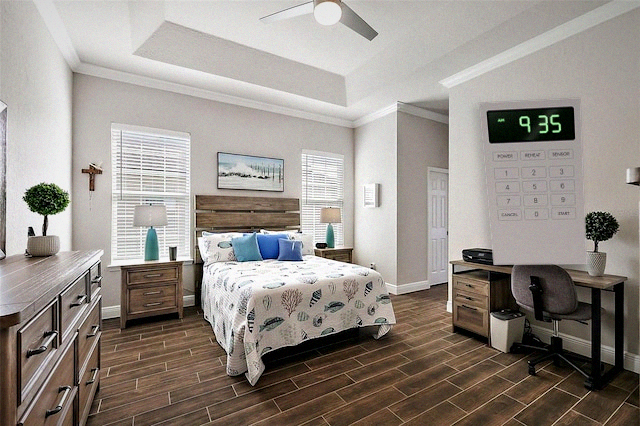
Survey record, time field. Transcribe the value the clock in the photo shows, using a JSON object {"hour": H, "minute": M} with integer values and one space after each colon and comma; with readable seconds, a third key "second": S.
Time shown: {"hour": 9, "minute": 35}
